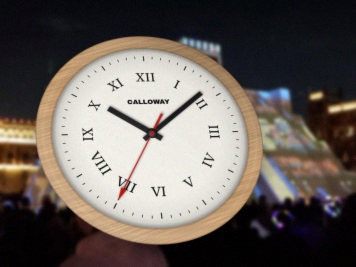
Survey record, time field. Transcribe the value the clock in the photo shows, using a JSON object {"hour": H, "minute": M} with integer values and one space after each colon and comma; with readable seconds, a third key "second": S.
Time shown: {"hour": 10, "minute": 8, "second": 35}
